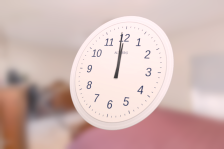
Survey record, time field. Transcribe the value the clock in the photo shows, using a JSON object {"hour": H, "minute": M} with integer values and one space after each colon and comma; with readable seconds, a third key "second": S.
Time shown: {"hour": 11, "minute": 59}
